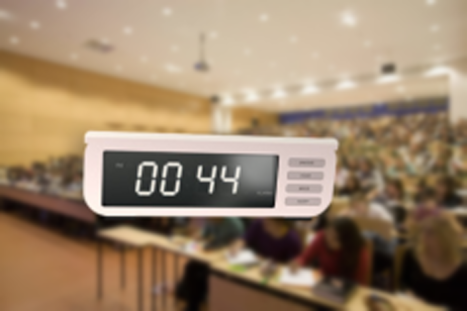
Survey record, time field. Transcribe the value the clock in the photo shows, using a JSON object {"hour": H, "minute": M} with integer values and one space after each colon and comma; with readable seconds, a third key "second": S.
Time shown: {"hour": 0, "minute": 44}
